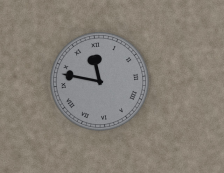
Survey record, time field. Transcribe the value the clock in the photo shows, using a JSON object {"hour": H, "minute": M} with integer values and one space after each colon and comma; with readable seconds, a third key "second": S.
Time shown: {"hour": 11, "minute": 48}
